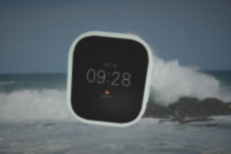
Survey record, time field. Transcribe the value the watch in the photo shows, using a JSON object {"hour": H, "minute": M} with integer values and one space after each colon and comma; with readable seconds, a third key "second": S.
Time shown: {"hour": 9, "minute": 28}
